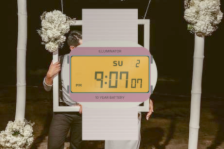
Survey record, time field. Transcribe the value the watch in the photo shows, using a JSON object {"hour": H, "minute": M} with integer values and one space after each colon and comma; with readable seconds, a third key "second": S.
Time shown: {"hour": 9, "minute": 7, "second": 7}
